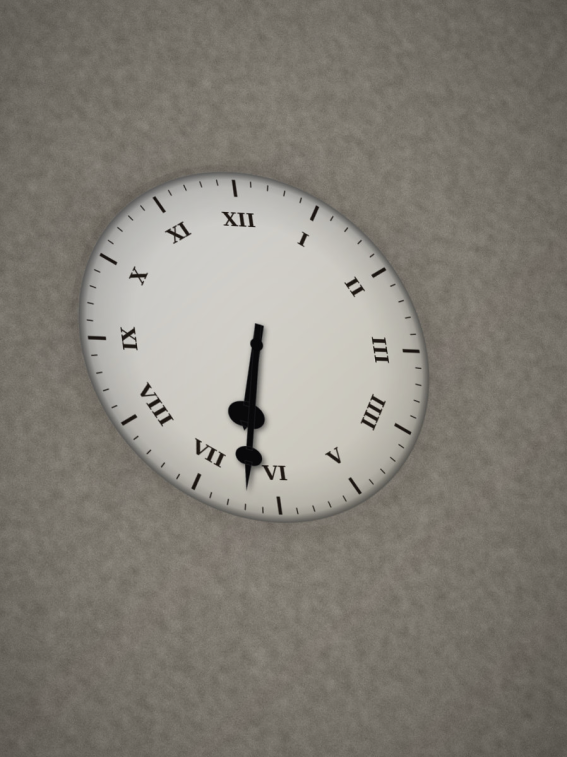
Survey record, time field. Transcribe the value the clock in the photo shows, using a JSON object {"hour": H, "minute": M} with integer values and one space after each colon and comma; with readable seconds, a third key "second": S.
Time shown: {"hour": 6, "minute": 32}
